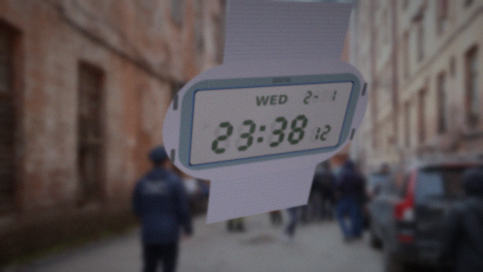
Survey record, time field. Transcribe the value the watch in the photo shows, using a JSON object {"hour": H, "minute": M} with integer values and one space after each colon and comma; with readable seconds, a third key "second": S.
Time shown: {"hour": 23, "minute": 38, "second": 12}
